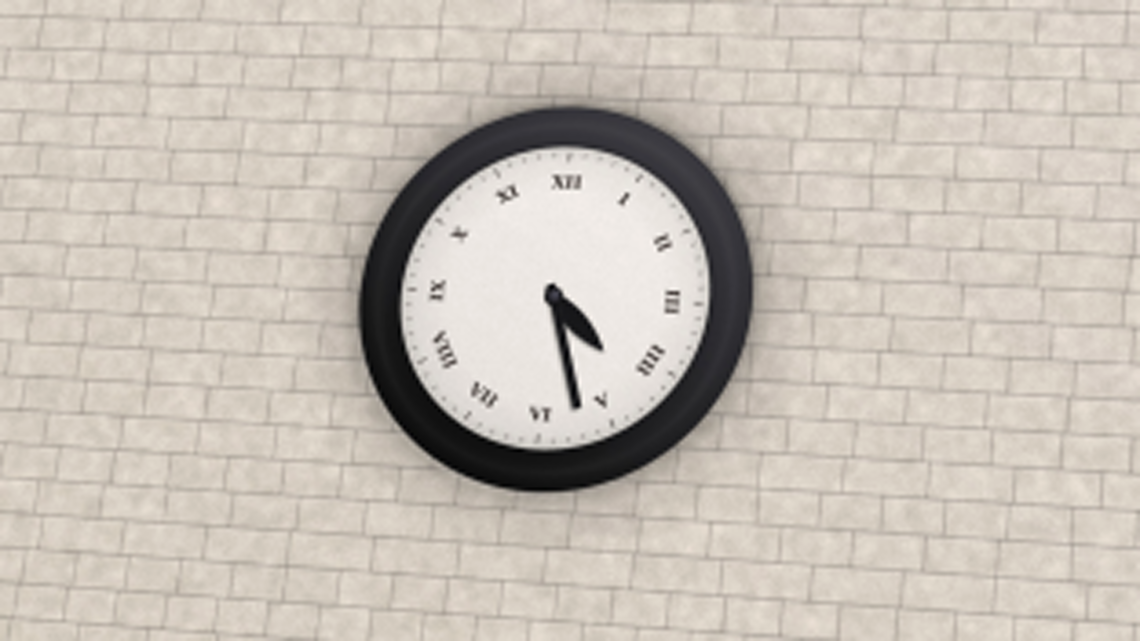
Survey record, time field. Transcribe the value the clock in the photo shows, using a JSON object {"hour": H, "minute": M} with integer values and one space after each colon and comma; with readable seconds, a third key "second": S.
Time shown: {"hour": 4, "minute": 27}
